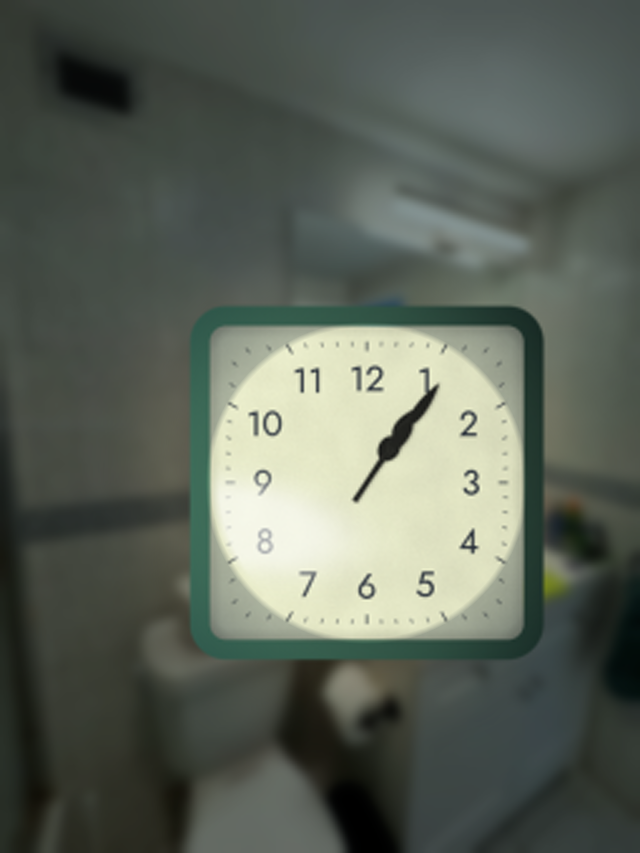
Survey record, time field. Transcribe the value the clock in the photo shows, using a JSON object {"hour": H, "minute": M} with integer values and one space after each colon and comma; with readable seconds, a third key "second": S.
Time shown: {"hour": 1, "minute": 6}
